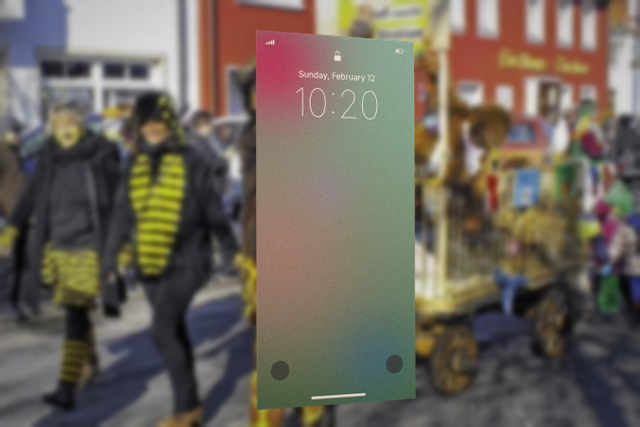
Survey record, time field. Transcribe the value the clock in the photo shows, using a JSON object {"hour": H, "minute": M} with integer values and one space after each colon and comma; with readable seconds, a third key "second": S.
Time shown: {"hour": 10, "minute": 20}
